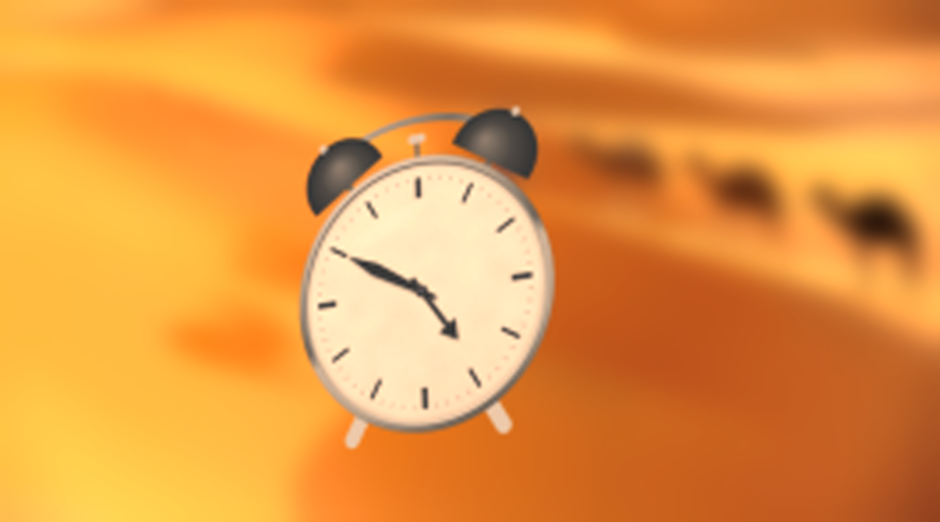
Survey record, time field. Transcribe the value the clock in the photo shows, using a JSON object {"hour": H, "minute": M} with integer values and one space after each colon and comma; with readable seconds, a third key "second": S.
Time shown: {"hour": 4, "minute": 50}
